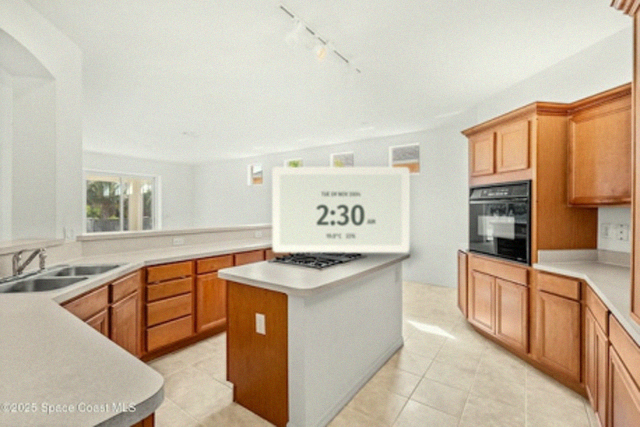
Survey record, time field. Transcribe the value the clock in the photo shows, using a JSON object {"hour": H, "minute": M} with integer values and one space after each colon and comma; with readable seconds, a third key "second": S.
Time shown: {"hour": 2, "minute": 30}
